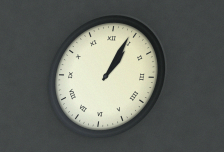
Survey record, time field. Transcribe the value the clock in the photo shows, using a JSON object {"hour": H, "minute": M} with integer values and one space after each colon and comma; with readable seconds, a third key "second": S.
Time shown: {"hour": 1, "minute": 4}
